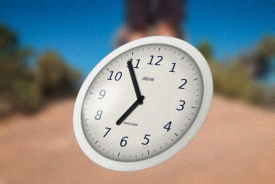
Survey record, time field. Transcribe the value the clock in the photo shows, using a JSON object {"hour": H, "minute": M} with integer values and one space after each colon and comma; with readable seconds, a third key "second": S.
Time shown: {"hour": 6, "minute": 54}
